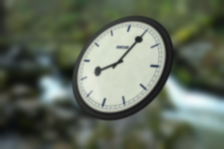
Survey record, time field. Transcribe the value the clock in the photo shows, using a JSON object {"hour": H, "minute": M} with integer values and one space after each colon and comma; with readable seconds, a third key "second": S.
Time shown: {"hour": 8, "minute": 5}
